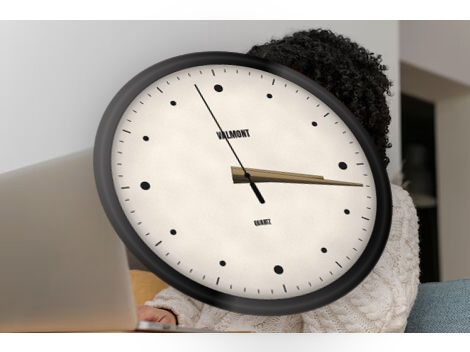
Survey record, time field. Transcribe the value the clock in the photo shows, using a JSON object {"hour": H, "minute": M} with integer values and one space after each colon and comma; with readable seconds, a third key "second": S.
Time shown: {"hour": 3, "minute": 16, "second": 58}
